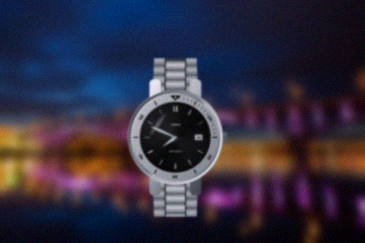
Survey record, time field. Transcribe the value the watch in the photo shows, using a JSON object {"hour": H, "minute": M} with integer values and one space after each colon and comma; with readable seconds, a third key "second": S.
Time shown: {"hour": 7, "minute": 49}
